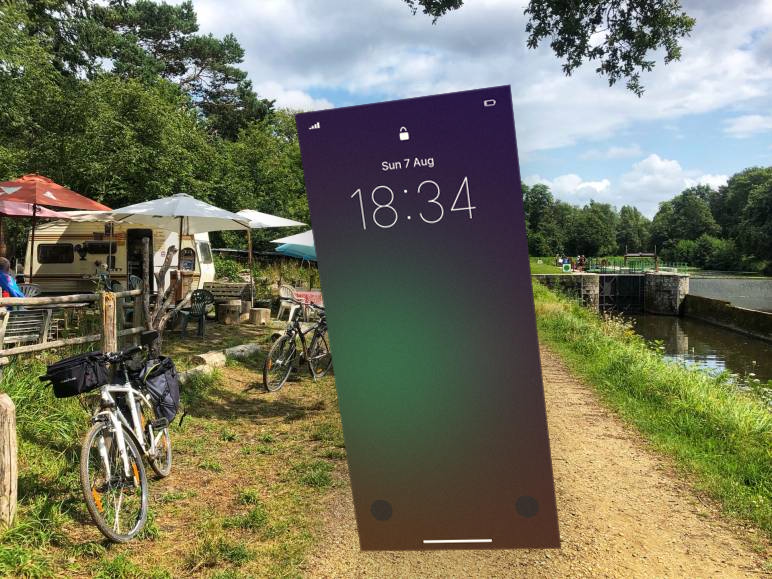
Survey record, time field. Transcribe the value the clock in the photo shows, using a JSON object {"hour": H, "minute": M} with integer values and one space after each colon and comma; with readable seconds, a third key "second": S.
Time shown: {"hour": 18, "minute": 34}
